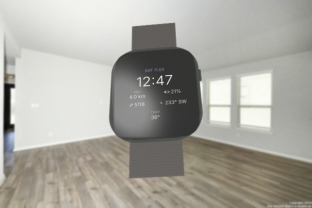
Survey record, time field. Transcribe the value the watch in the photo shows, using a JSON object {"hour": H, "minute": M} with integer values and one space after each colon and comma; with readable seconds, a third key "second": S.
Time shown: {"hour": 12, "minute": 47}
